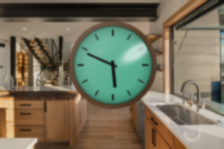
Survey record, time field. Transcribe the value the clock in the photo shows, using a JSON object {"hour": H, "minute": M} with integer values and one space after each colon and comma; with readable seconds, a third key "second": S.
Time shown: {"hour": 5, "minute": 49}
